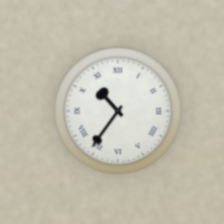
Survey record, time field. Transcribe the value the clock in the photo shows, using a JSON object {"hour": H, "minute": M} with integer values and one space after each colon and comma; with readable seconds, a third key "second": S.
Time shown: {"hour": 10, "minute": 36}
